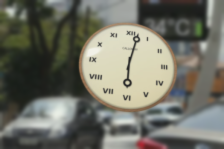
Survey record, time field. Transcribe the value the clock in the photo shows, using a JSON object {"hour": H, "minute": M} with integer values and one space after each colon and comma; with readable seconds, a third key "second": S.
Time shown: {"hour": 6, "minute": 2}
